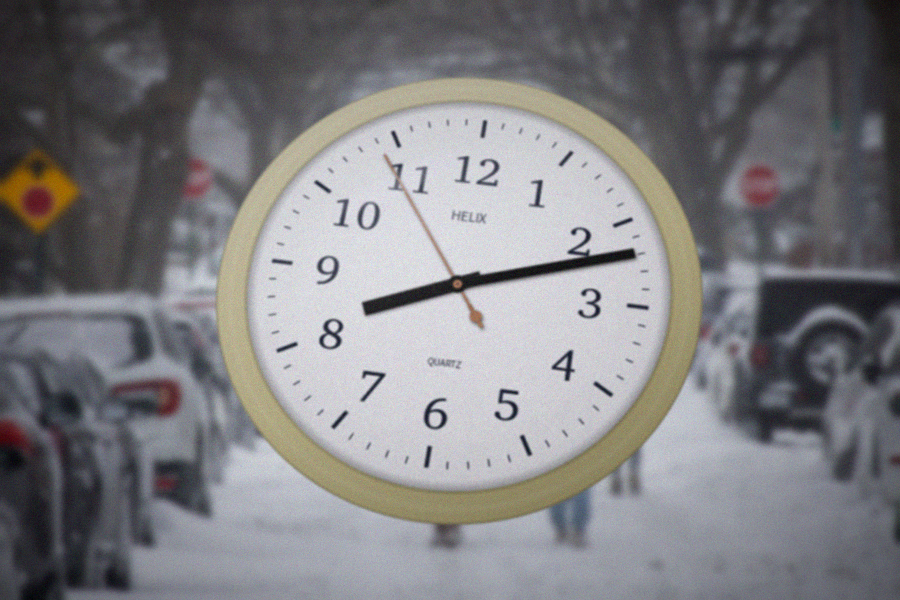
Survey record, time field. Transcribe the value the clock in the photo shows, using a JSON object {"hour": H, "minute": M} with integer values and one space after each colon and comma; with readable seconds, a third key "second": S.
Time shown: {"hour": 8, "minute": 11, "second": 54}
